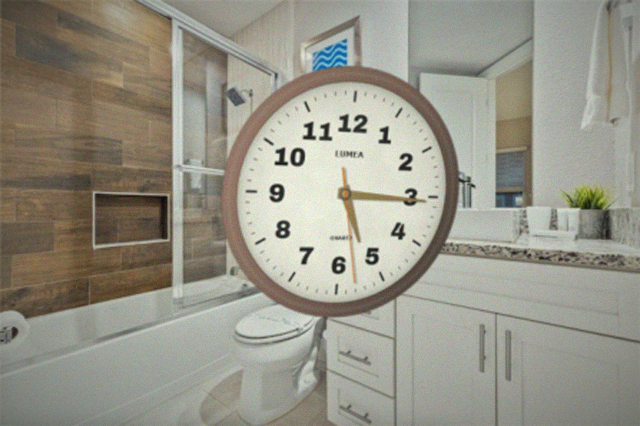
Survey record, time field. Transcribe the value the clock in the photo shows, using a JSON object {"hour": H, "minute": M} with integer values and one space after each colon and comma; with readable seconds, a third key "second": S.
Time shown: {"hour": 5, "minute": 15, "second": 28}
